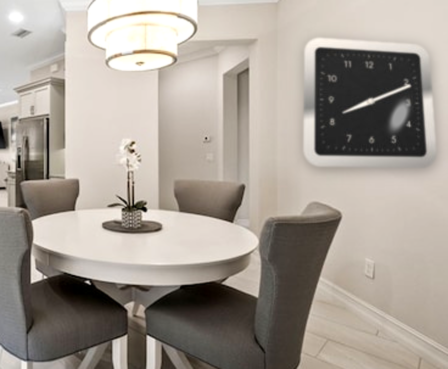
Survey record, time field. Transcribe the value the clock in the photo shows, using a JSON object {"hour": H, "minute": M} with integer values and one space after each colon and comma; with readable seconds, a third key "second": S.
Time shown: {"hour": 8, "minute": 11}
